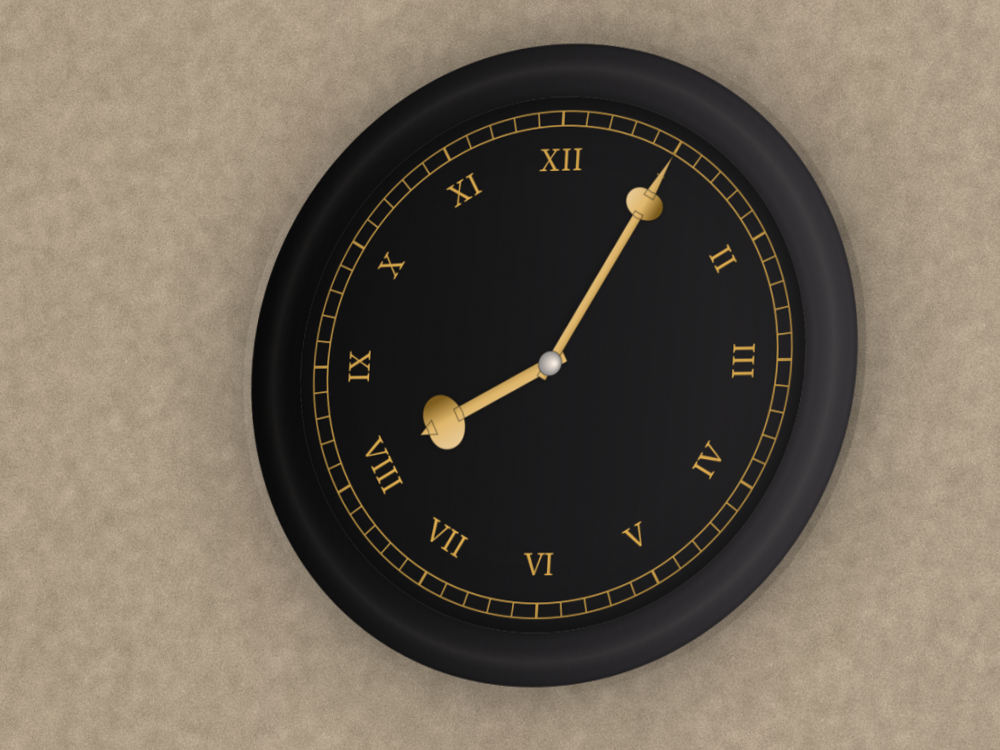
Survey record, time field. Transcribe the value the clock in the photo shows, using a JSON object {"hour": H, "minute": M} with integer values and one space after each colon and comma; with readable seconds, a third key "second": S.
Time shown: {"hour": 8, "minute": 5}
